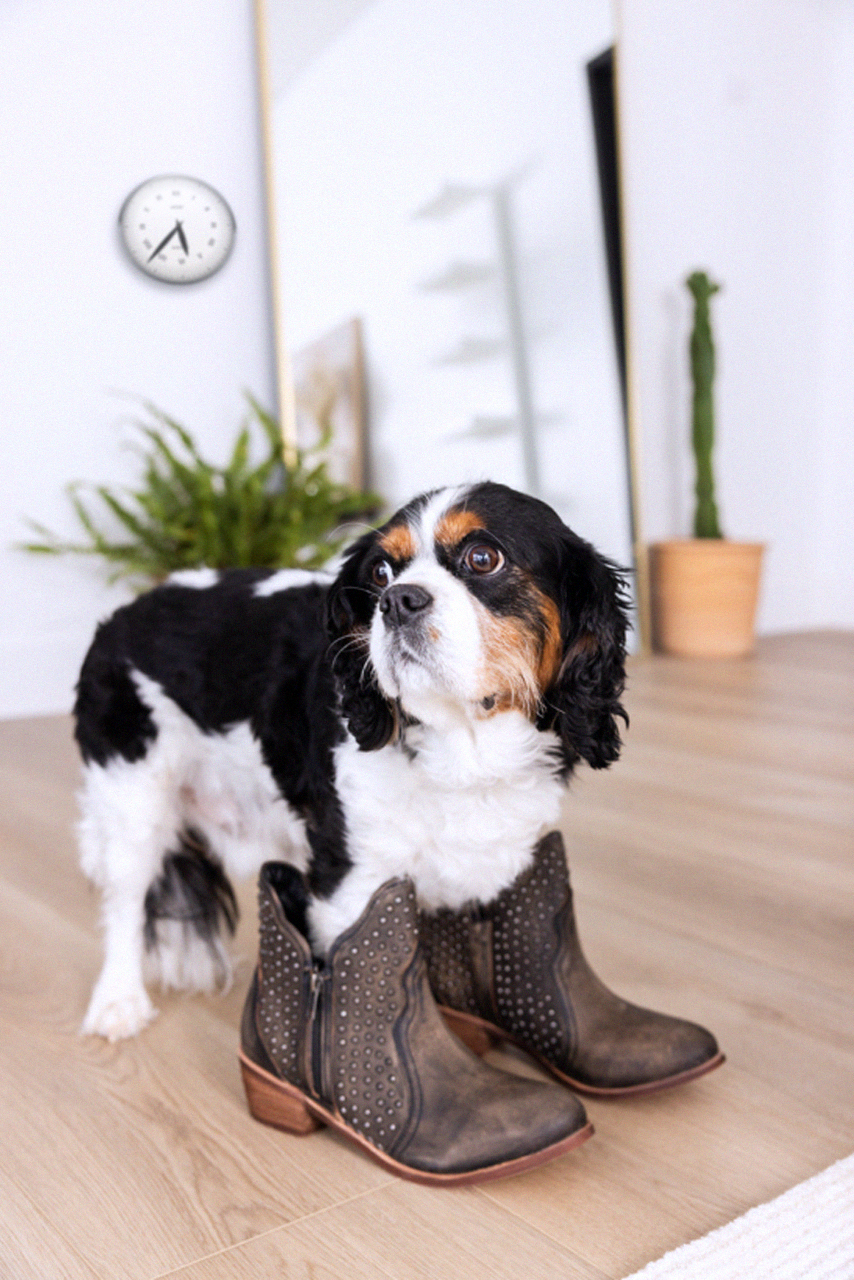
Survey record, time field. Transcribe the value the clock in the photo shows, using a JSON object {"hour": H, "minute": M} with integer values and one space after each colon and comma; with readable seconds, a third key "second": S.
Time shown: {"hour": 5, "minute": 37}
